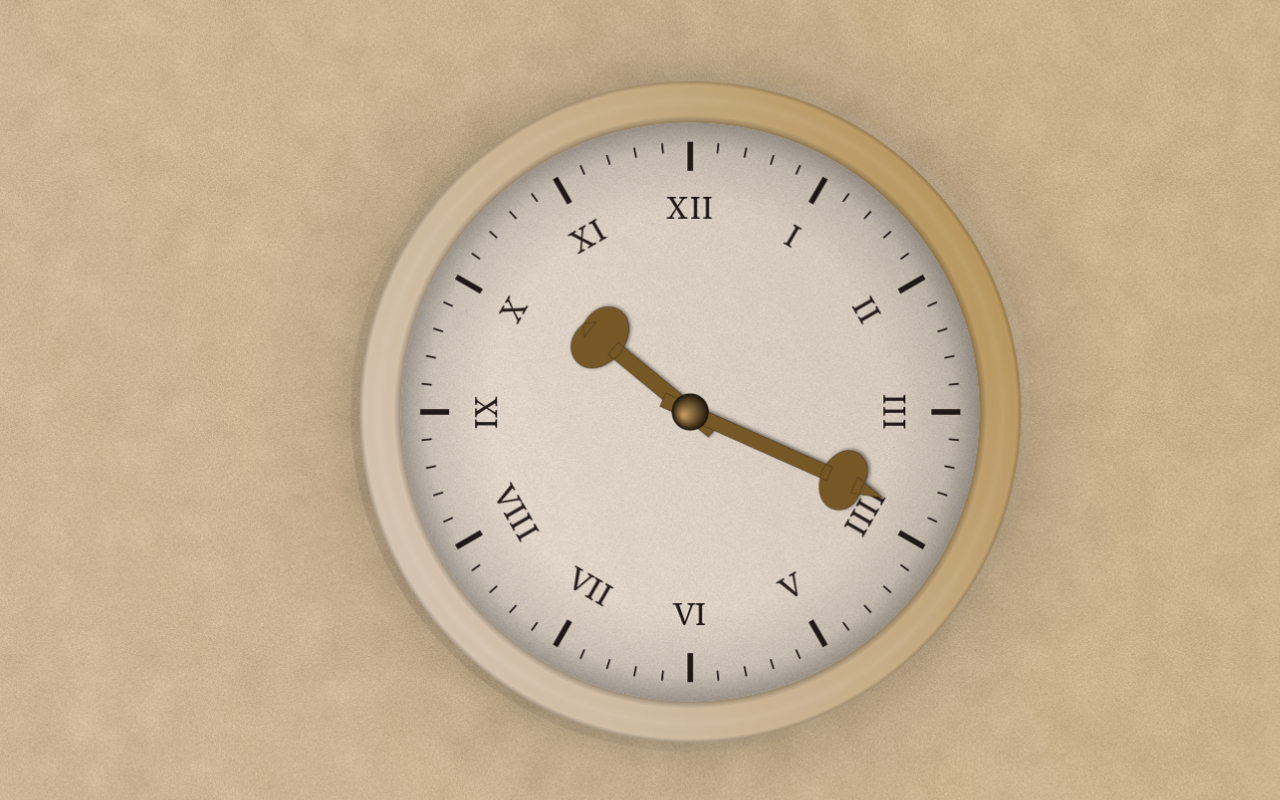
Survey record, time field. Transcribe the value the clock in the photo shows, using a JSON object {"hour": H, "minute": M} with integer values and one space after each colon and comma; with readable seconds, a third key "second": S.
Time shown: {"hour": 10, "minute": 19}
